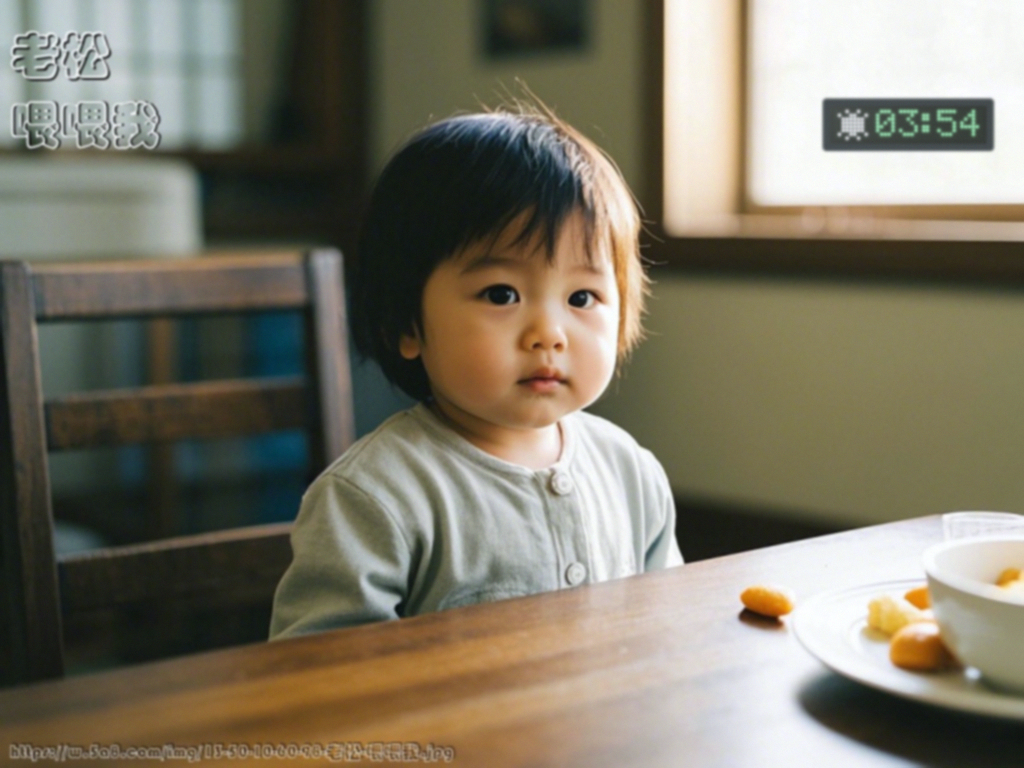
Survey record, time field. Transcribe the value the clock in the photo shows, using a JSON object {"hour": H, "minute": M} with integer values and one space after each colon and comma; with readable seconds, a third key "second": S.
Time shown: {"hour": 3, "minute": 54}
